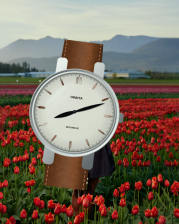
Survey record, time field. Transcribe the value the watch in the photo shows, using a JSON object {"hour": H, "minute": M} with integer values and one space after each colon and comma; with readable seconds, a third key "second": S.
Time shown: {"hour": 8, "minute": 11}
